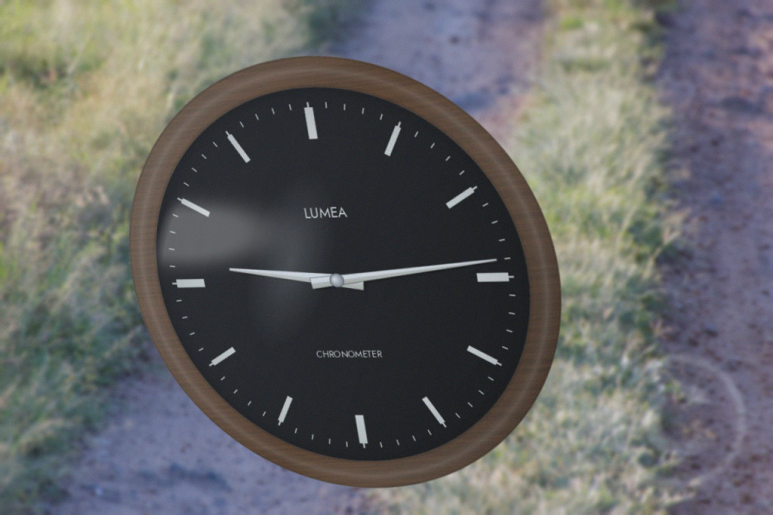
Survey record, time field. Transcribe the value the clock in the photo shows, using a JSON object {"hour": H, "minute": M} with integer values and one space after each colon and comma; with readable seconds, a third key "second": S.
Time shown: {"hour": 9, "minute": 14}
